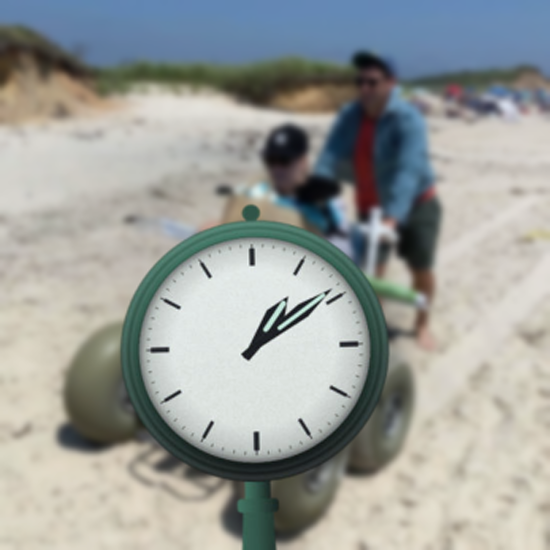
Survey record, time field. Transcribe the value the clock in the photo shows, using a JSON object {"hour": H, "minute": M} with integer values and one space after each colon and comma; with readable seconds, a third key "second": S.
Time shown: {"hour": 1, "minute": 9}
